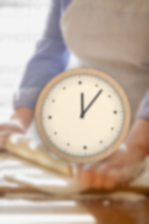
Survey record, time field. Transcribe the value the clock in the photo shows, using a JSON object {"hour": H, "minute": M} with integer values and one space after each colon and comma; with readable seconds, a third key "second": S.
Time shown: {"hour": 12, "minute": 7}
